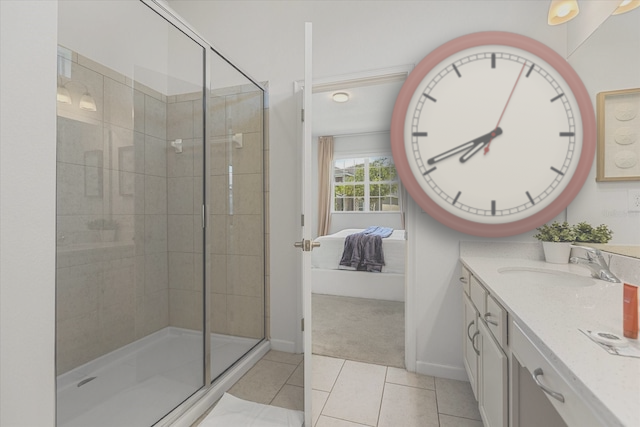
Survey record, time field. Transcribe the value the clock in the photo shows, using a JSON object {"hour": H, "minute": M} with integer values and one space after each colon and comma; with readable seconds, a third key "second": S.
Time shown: {"hour": 7, "minute": 41, "second": 4}
